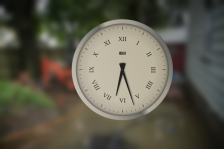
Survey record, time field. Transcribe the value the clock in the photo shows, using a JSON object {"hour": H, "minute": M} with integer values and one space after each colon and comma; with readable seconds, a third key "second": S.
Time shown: {"hour": 6, "minute": 27}
